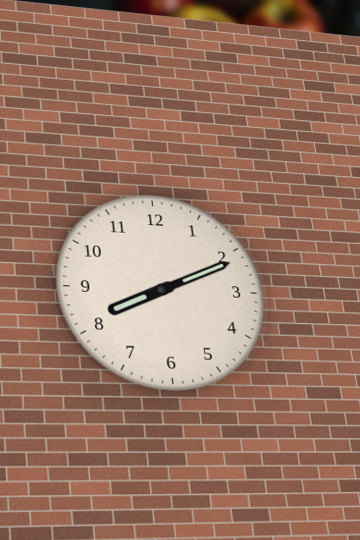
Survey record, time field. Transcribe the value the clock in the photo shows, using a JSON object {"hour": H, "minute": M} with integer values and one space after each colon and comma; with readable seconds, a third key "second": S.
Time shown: {"hour": 8, "minute": 11}
